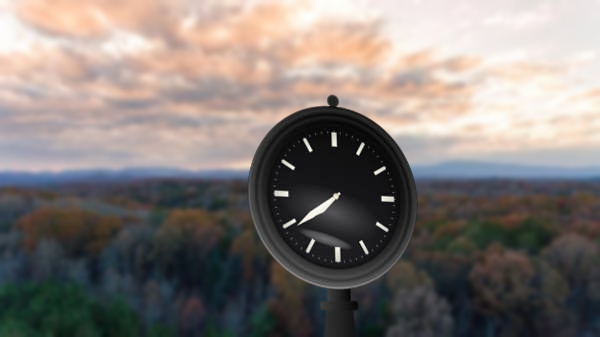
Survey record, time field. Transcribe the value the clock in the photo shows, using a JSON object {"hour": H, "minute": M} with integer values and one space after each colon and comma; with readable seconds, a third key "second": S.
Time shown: {"hour": 7, "minute": 39}
